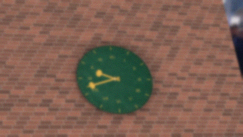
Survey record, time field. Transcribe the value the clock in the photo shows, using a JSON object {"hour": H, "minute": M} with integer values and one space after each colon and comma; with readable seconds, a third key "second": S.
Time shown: {"hour": 9, "minute": 42}
